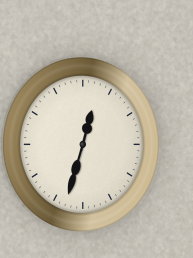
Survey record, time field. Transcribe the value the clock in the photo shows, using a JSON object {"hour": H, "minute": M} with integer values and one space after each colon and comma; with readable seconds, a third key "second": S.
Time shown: {"hour": 12, "minute": 33}
